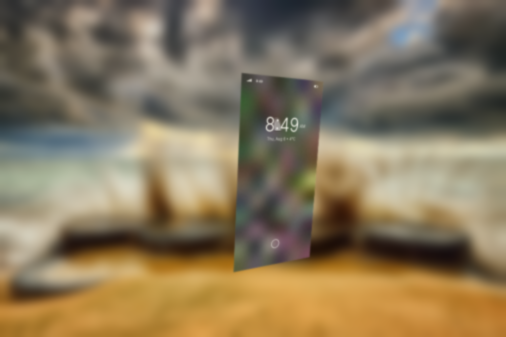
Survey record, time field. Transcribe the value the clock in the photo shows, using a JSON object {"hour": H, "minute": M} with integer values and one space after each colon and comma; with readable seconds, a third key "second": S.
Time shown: {"hour": 8, "minute": 49}
